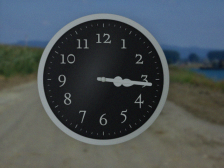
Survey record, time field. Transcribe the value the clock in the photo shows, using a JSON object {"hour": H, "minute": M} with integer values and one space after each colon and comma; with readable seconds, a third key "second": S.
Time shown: {"hour": 3, "minute": 16}
